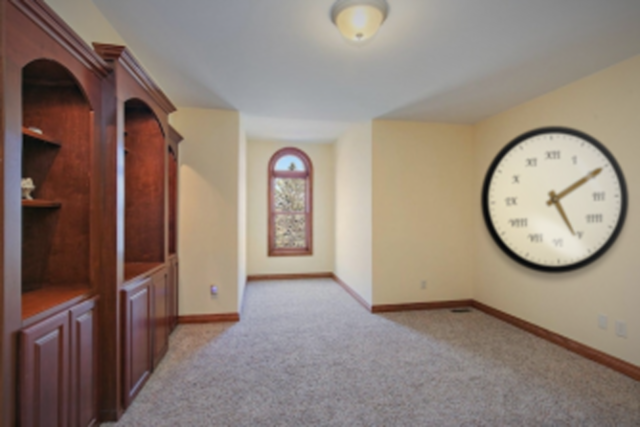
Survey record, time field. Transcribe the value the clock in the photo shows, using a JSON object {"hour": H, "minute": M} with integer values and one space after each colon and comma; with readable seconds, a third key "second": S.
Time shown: {"hour": 5, "minute": 10}
